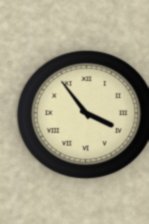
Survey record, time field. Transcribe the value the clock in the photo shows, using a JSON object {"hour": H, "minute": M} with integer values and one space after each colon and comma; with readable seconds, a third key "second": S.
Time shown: {"hour": 3, "minute": 54}
